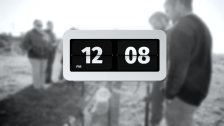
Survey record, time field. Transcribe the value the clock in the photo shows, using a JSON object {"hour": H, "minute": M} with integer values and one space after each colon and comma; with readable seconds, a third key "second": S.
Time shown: {"hour": 12, "minute": 8}
